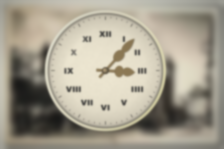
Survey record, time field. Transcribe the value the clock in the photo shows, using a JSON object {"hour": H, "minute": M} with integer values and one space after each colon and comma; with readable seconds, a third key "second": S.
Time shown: {"hour": 3, "minute": 7}
